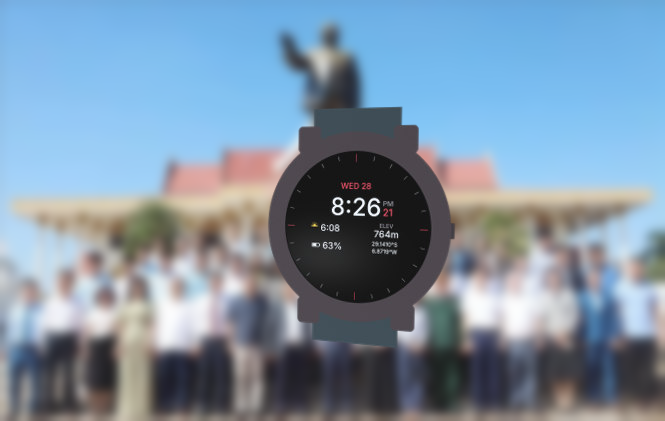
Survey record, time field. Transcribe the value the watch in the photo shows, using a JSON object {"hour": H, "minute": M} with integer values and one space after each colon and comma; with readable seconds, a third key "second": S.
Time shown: {"hour": 8, "minute": 26, "second": 21}
